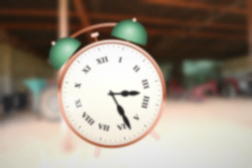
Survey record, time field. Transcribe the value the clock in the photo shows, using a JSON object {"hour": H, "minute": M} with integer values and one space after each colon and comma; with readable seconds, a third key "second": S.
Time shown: {"hour": 3, "minute": 28}
